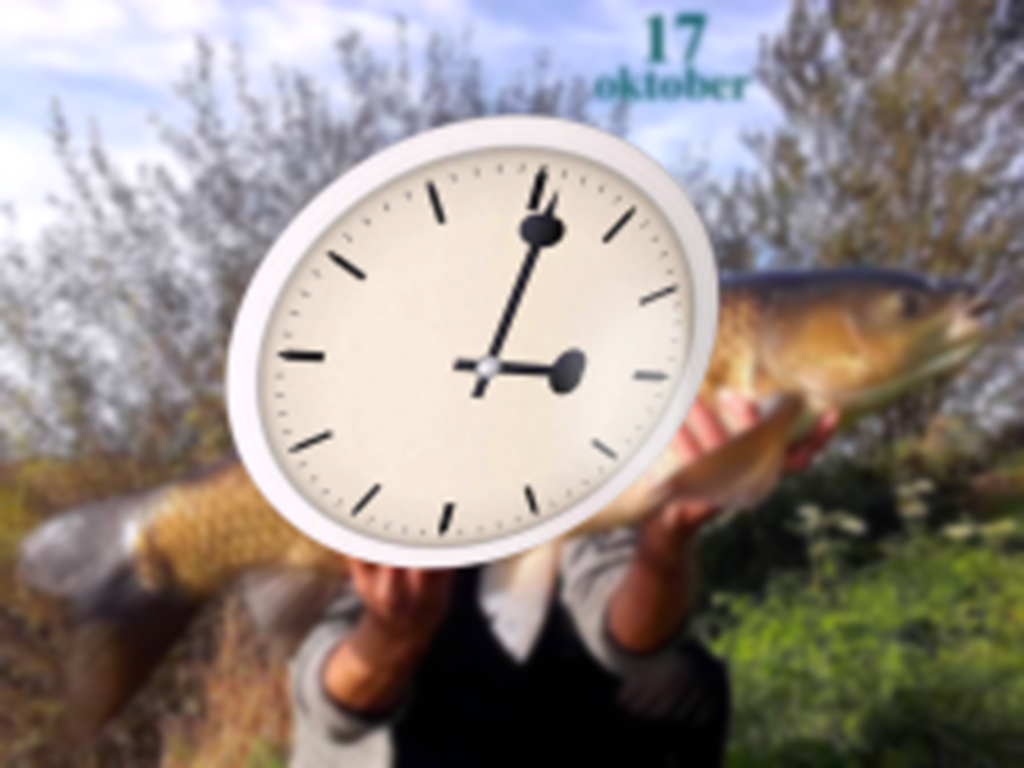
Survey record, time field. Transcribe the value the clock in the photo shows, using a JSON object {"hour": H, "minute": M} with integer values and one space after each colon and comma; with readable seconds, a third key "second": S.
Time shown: {"hour": 3, "minute": 1}
